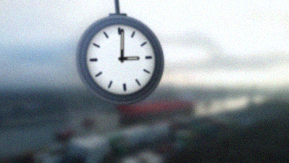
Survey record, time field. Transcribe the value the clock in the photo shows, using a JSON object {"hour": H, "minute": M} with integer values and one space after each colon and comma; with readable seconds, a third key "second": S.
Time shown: {"hour": 3, "minute": 1}
